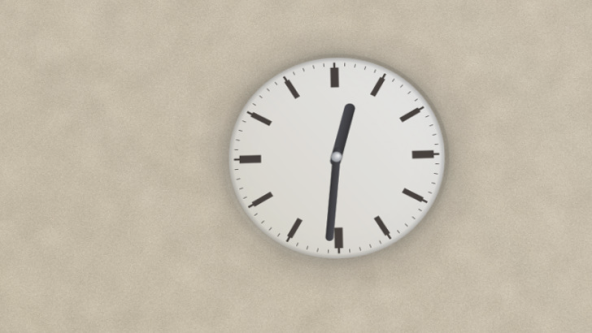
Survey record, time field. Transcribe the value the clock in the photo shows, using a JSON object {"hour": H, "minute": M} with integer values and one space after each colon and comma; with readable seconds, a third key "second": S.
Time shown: {"hour": 12, "minute": 31}
